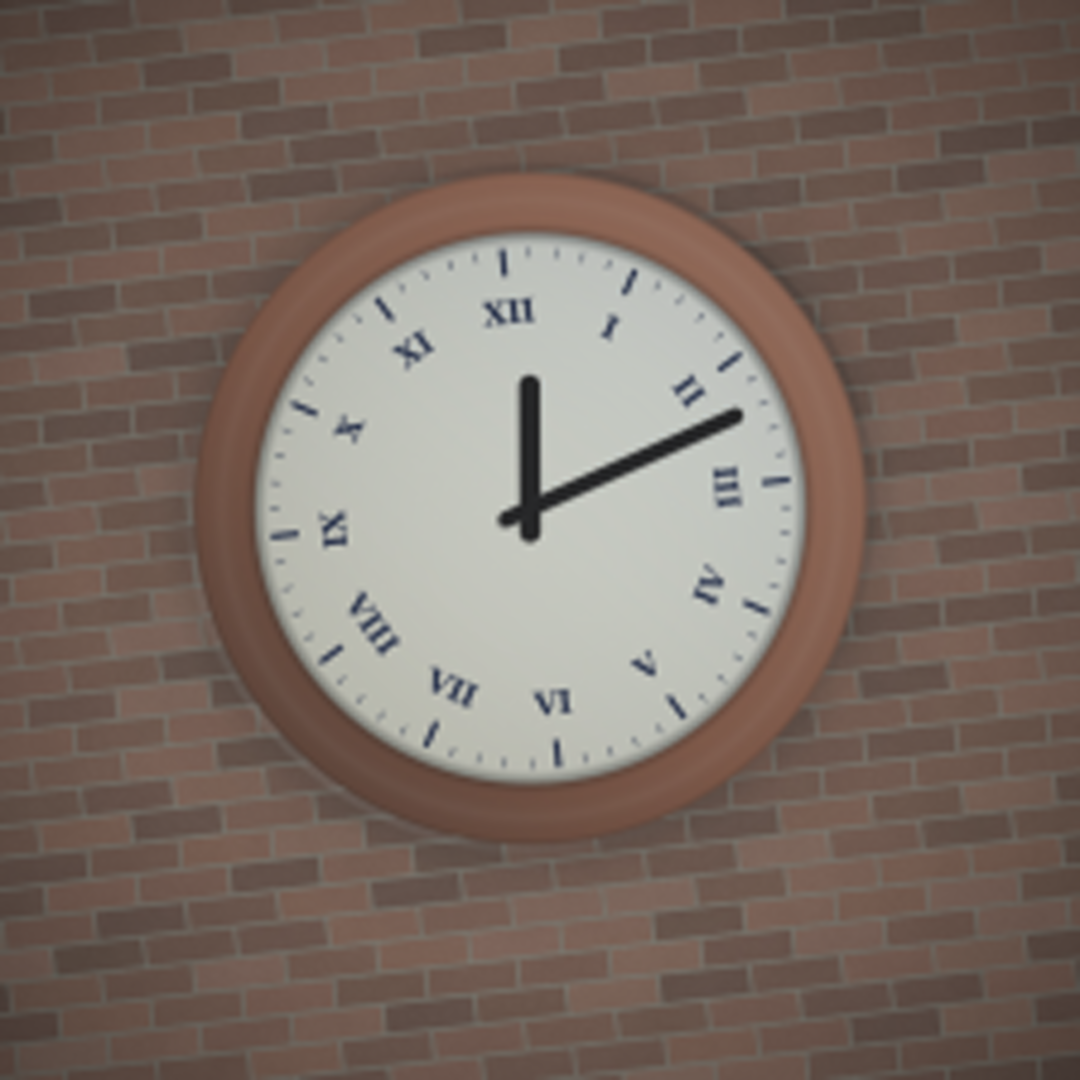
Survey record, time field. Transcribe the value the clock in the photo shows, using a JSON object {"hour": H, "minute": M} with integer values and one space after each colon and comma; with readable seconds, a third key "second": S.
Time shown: {"hour": 12, "minute": 12}
